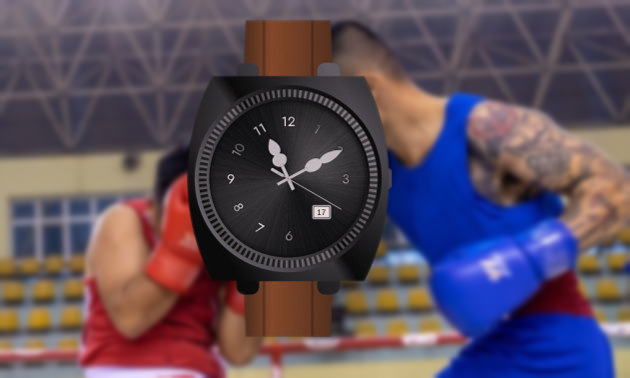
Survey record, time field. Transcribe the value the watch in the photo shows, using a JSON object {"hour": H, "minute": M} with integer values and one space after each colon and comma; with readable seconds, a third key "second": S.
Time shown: {"hour": 11, "minute": 10, "second": 20}
